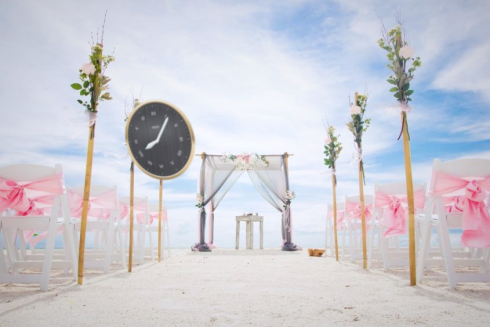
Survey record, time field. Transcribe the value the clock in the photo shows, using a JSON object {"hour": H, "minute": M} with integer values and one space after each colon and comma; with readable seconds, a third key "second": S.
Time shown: {"hour": 8, "minute": 6}
